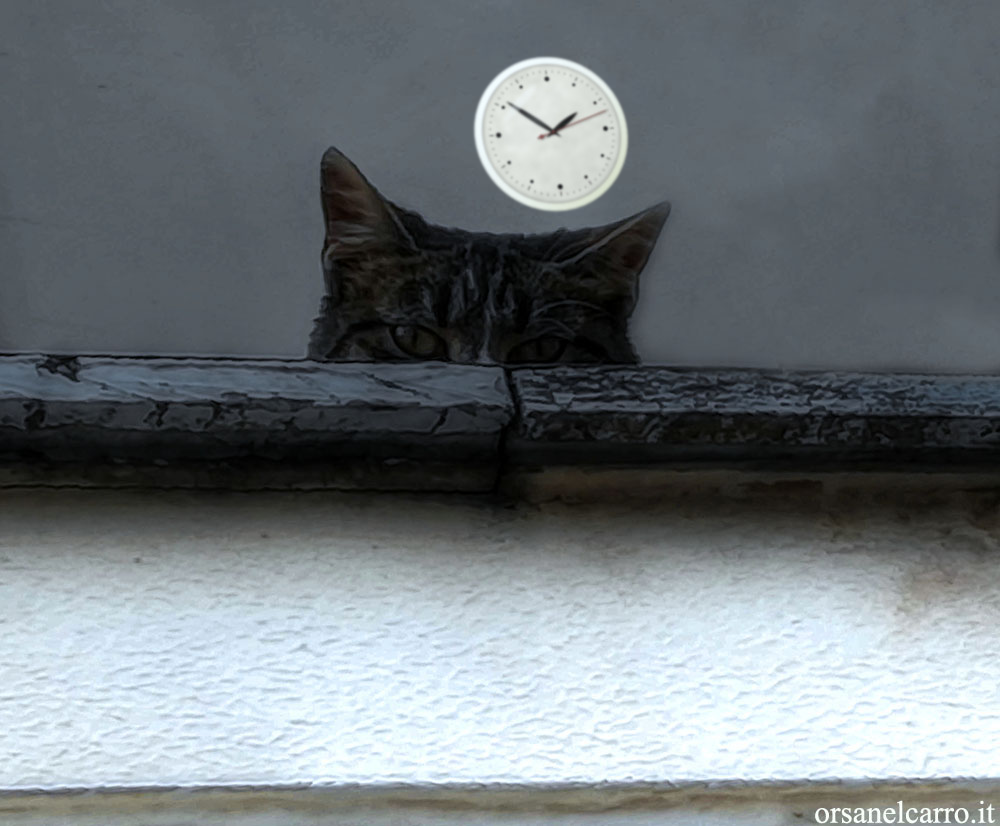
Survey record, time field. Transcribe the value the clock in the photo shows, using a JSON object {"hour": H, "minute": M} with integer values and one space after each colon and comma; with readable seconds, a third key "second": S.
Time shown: {"hour": 1, "minute": 51, "second": 12}
